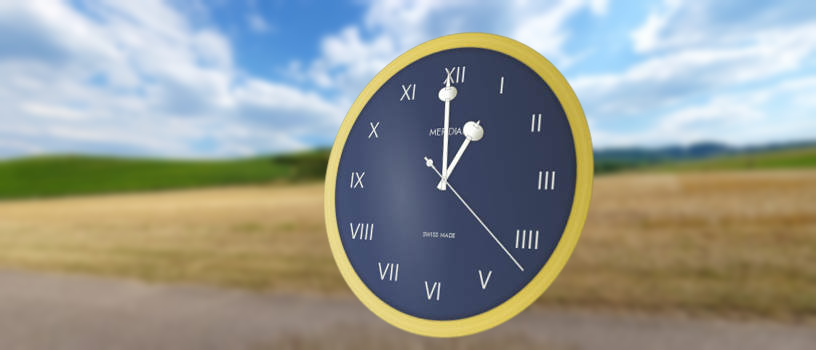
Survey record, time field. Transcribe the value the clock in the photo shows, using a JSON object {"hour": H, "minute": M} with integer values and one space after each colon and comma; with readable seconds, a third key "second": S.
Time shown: {"hour": 12, "minute": 59, "second": 22}
